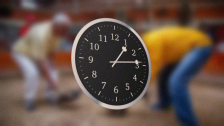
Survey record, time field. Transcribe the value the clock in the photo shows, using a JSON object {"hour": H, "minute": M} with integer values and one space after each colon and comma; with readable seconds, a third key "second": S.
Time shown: {"hour": 1, "minute": 14}
